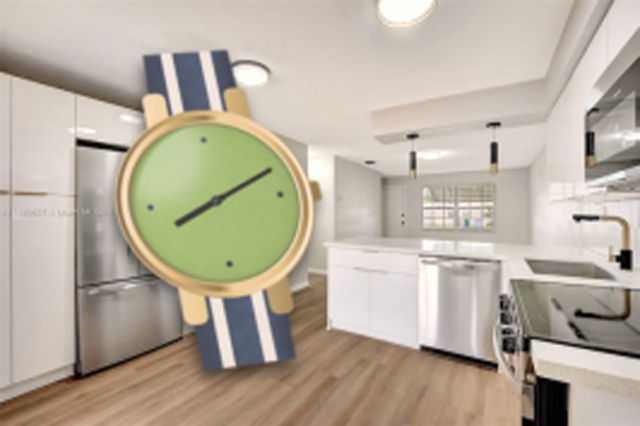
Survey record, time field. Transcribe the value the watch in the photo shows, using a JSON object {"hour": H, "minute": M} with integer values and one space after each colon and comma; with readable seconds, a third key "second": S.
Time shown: {"hour": 8, "minute": 11}
